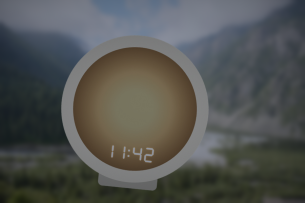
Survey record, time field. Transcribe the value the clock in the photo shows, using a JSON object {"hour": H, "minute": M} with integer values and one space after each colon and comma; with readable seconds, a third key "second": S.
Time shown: {"hour": 11, "minute": 42}
